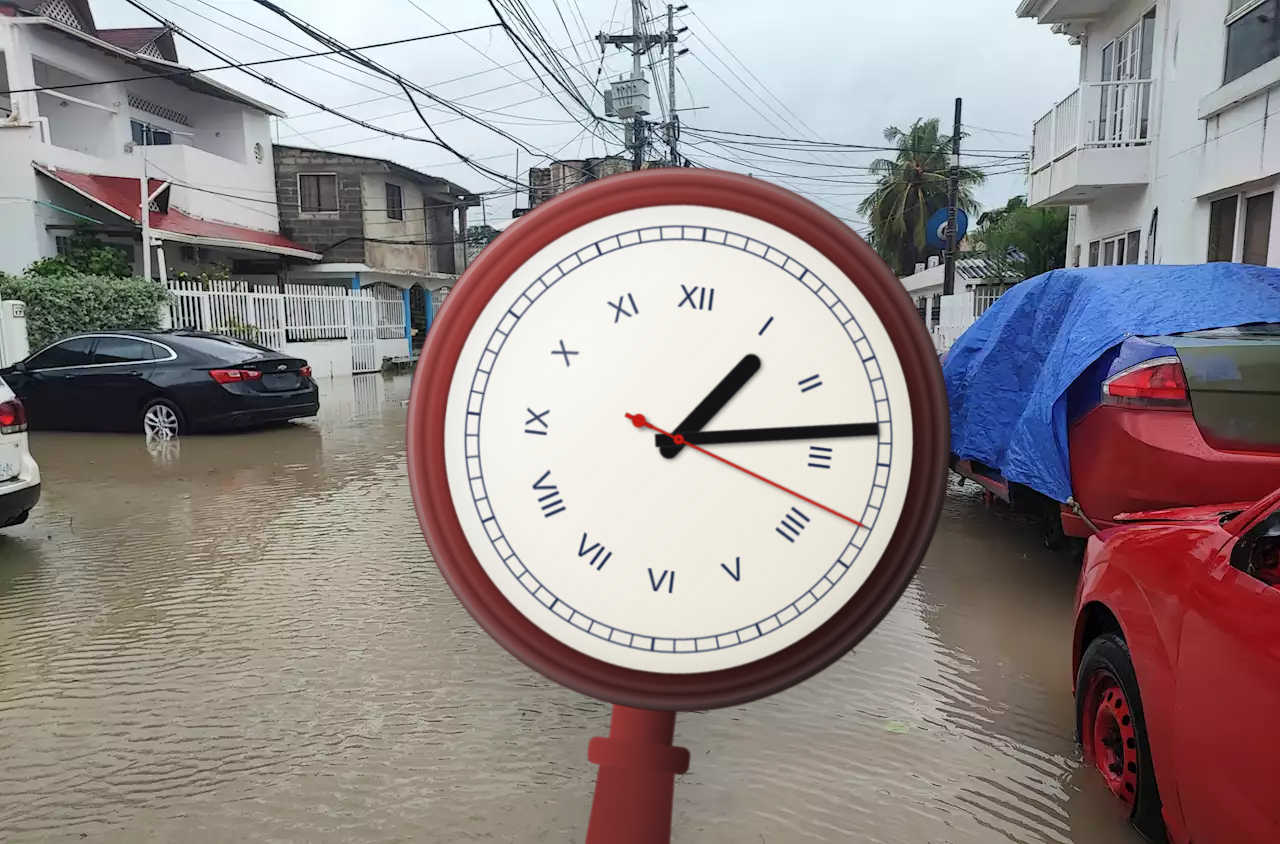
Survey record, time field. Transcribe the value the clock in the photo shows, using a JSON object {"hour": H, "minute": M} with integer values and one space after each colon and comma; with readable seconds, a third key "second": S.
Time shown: {"hour": 1, "minute": 13, "second": 18}
